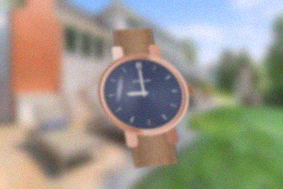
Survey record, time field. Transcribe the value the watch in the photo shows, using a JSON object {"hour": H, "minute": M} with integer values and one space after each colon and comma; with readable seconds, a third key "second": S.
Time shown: {"hour": 9, "minute": 0}
